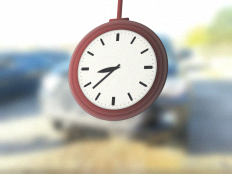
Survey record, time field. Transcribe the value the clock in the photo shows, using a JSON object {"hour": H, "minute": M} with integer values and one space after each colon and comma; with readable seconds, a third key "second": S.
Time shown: {"hour": 8, "minute": 38}
